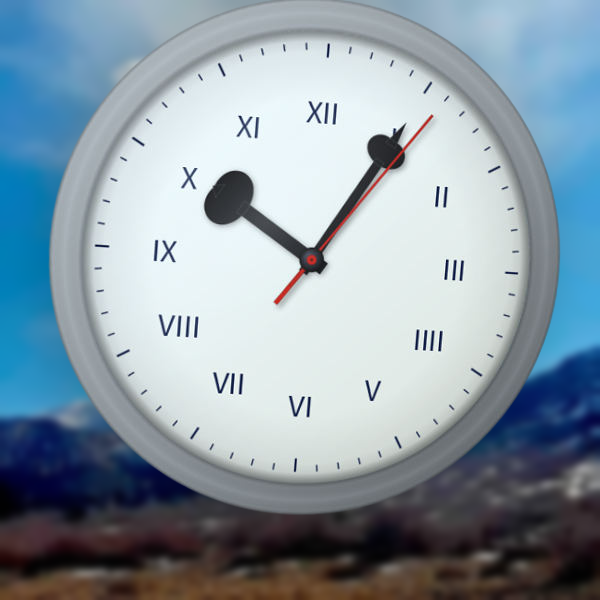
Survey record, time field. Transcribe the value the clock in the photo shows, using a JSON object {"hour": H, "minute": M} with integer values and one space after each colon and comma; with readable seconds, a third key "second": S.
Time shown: {"hour": 10, "minute": 5, "second": 6}
